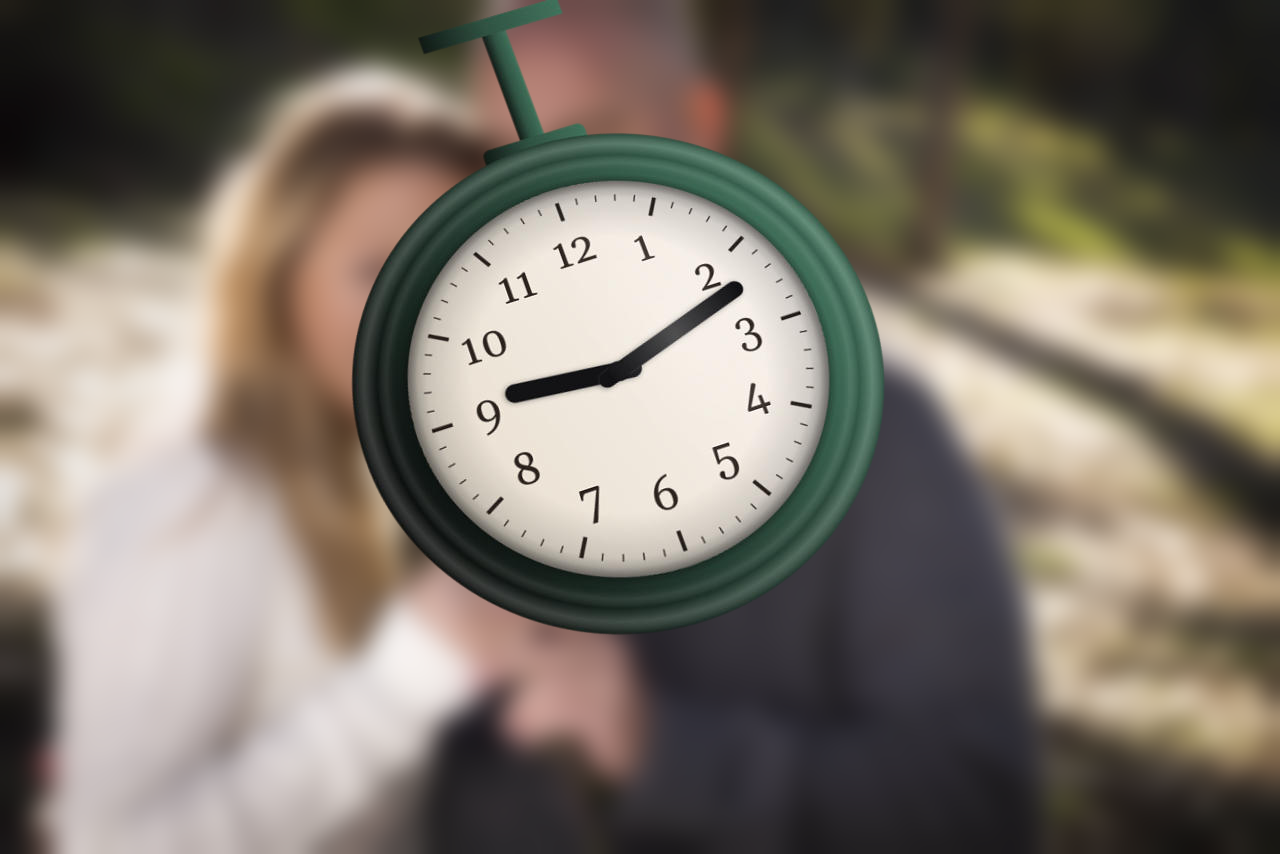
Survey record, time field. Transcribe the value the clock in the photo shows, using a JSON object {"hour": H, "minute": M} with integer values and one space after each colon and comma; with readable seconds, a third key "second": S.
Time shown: {"hour": 9, "minute": 12}
